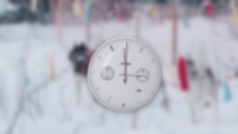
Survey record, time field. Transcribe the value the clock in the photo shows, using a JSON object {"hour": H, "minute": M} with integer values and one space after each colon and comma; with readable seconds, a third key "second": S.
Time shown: {"hour": 2, "minute": 59}
